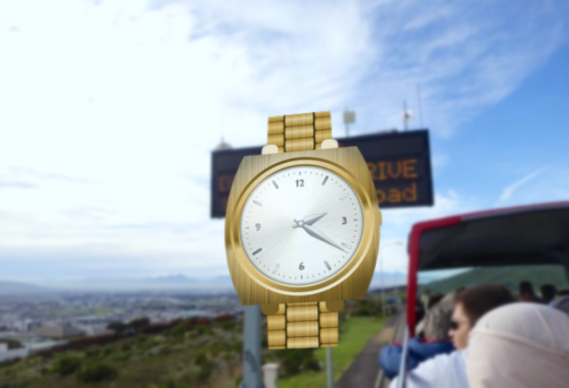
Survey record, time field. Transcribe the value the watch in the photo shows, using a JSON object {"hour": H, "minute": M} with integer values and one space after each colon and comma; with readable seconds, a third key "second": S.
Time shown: {"hour": 2, "minute": 21}
